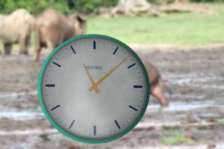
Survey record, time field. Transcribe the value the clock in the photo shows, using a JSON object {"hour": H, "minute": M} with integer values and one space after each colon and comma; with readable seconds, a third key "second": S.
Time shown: {"hour": 11, "minute": 8}
